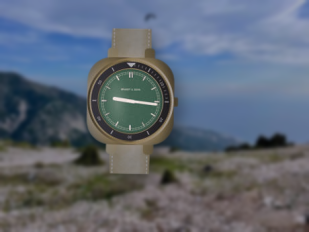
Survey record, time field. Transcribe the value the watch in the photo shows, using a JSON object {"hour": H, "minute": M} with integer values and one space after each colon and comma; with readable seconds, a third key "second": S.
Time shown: {"hour": 9, "minute": 16}
